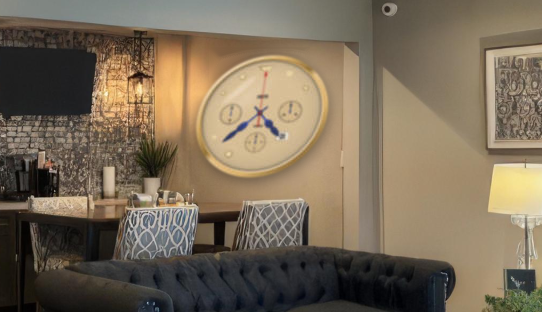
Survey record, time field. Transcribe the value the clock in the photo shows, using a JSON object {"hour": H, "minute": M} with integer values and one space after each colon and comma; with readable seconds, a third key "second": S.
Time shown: {"hour": 4, "minute": 38}
